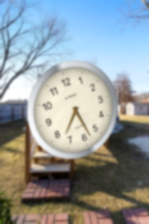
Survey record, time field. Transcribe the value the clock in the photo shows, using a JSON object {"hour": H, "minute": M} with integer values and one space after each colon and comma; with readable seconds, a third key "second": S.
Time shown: {"hour": 7, "minute": 28}
